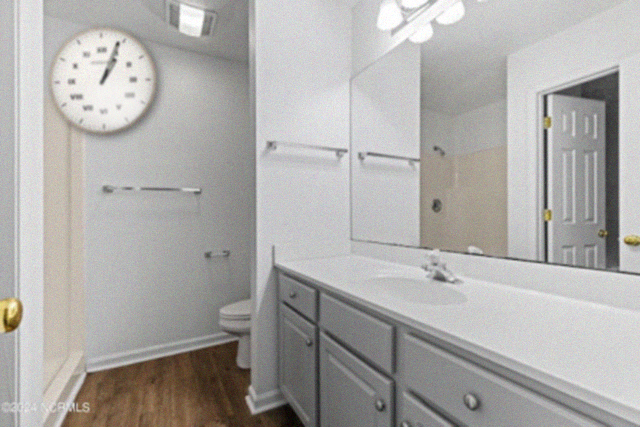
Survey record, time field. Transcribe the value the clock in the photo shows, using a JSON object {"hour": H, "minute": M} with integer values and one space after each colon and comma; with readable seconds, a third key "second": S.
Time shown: {"hour": 1, "minute": 4}
